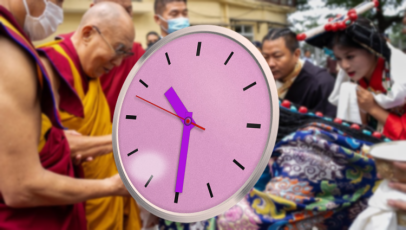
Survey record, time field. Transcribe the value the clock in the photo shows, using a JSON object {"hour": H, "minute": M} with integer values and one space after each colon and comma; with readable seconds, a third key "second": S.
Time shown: {"hour": 10, "minute": 29, "second": 48}
